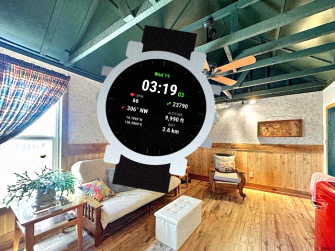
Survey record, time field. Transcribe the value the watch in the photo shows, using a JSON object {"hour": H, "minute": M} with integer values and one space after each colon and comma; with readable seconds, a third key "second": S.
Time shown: {"hour": 3, "minute": 19}
